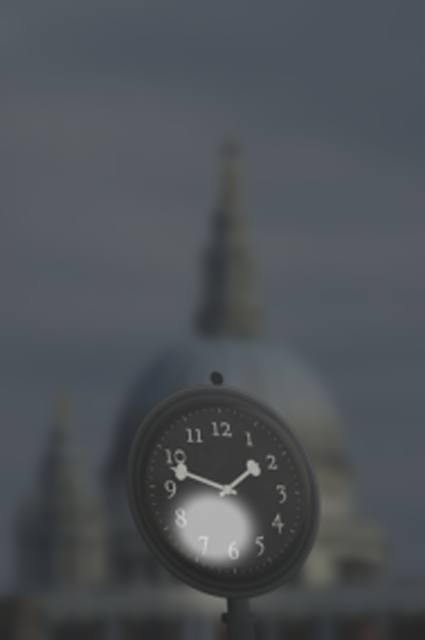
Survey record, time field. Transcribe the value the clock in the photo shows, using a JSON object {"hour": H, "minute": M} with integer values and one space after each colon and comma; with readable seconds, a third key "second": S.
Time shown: {"hour": 1, "minute": 48}
